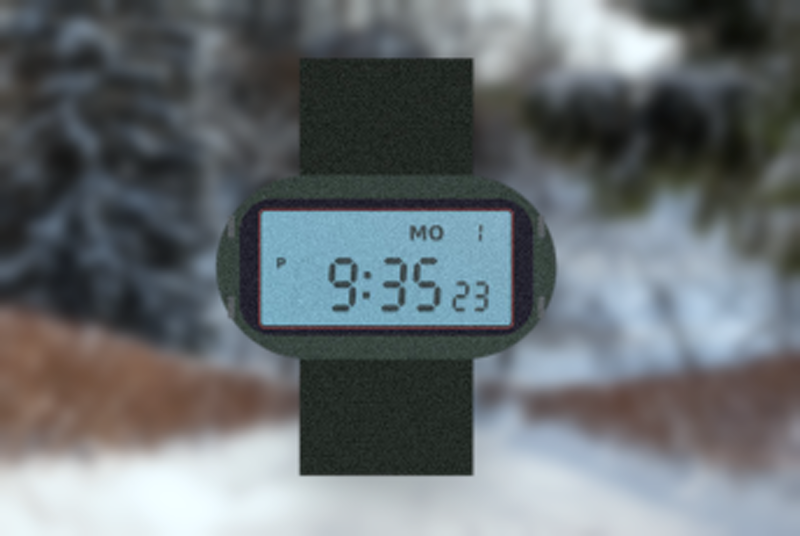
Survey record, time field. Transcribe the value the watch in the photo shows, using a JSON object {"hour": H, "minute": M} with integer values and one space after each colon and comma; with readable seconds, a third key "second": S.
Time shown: {"hour": 9, "minute": 35, "second": 23}
